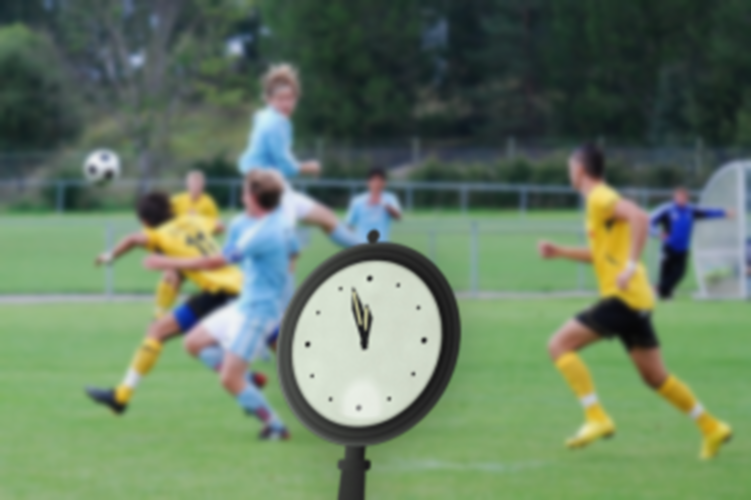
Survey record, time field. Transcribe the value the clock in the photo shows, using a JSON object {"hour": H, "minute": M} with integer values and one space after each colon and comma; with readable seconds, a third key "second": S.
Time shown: {"hour": 11, "minute": 57}
